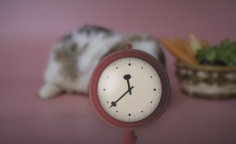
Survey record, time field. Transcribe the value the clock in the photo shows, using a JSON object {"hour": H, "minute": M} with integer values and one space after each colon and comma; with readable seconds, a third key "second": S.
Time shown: {"hour": 11, "minute": 38}
